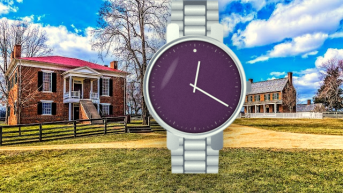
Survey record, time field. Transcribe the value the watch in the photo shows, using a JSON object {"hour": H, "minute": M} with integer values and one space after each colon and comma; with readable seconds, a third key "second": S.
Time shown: {"hour": 12, "minute": 20}
